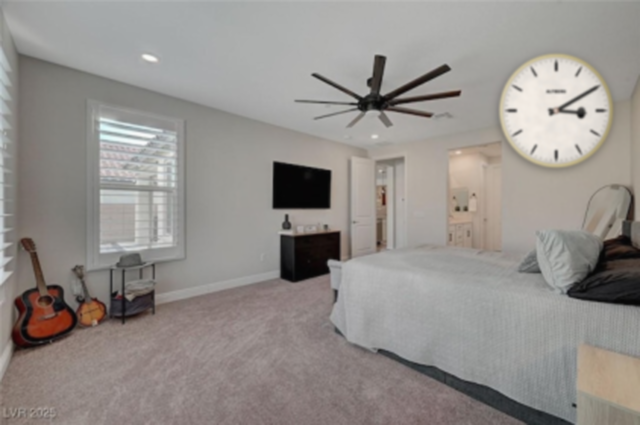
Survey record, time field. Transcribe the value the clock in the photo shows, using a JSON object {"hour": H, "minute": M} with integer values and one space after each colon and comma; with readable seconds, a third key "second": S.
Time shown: {"hour": 3, "minute": 10}
